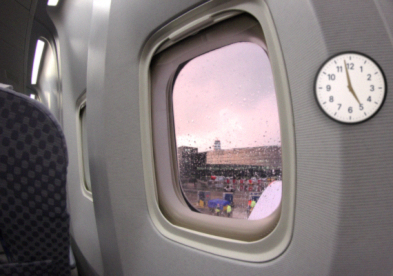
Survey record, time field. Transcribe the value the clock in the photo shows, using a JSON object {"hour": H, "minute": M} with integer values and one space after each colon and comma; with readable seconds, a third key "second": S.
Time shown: {"hour": 4, "minute": 58}
